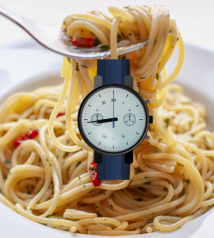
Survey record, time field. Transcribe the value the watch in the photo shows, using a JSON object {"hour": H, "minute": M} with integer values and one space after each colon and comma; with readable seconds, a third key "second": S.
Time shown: {"hour": 8, "minute": 44}
